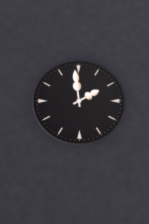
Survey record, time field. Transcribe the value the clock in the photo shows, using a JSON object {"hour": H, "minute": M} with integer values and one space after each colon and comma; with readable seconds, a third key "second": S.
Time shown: {"hour": 1, "minute": 59}
